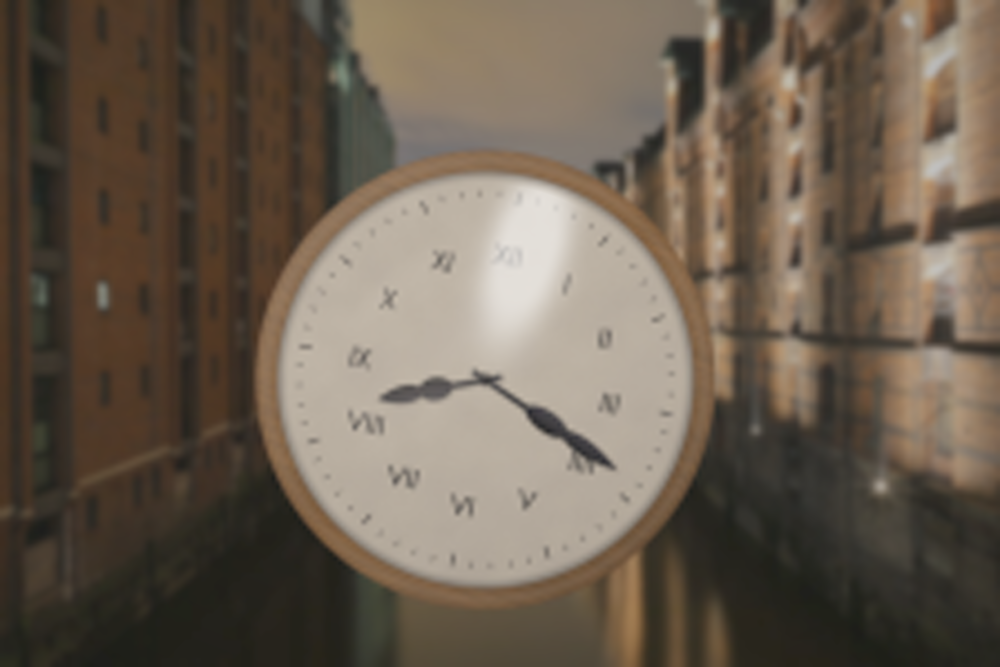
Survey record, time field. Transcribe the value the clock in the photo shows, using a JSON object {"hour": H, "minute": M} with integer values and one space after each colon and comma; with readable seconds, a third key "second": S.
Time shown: {"hour": 8, "minute": 19}
